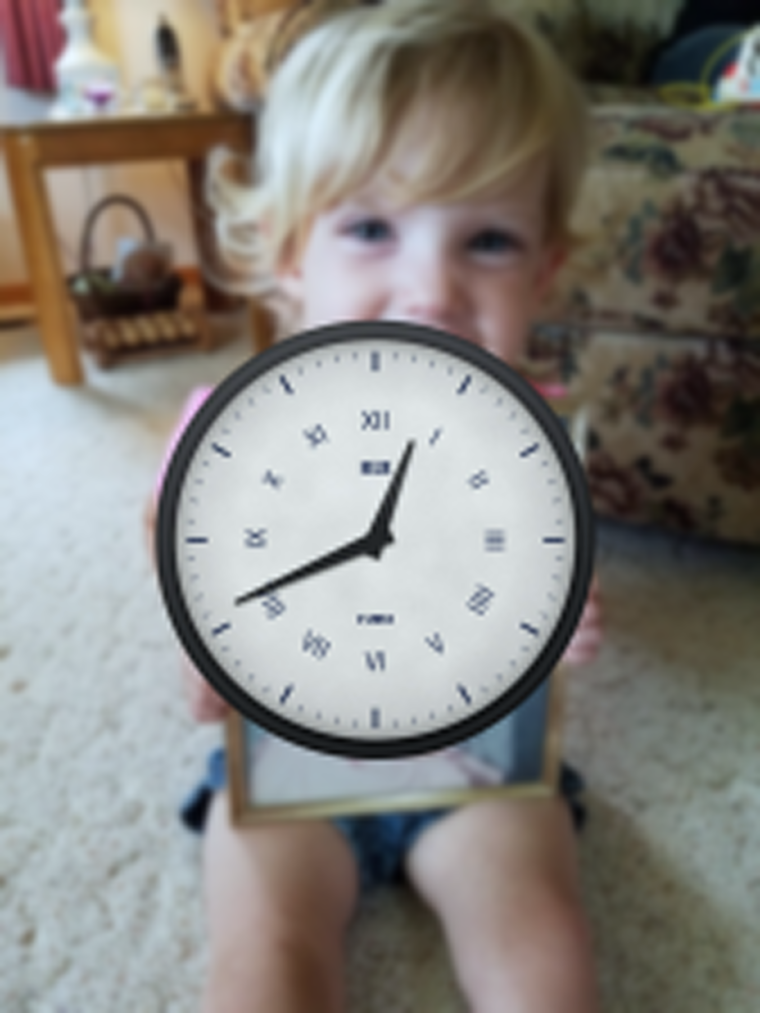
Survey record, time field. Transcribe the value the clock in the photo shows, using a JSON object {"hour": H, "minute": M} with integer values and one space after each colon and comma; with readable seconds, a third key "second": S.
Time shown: {"hour": 12, "minute": 41}
